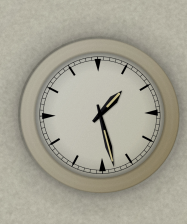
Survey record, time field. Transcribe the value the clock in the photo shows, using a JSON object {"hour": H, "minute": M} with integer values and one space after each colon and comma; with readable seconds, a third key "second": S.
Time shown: {"hour": 1, "minute": 28}
